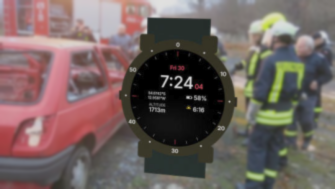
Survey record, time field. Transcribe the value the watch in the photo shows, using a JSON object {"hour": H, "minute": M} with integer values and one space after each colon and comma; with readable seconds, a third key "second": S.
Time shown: {"hour": 7, "minute": 24}
